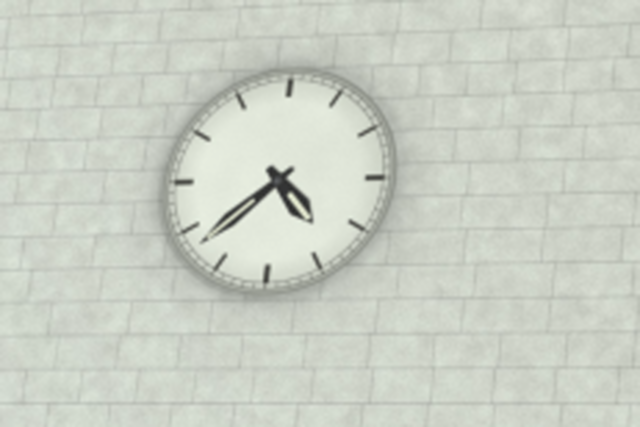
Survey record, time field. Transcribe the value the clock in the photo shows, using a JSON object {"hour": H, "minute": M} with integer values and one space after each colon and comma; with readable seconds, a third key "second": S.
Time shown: {"hour": 4, "minute": 38}
